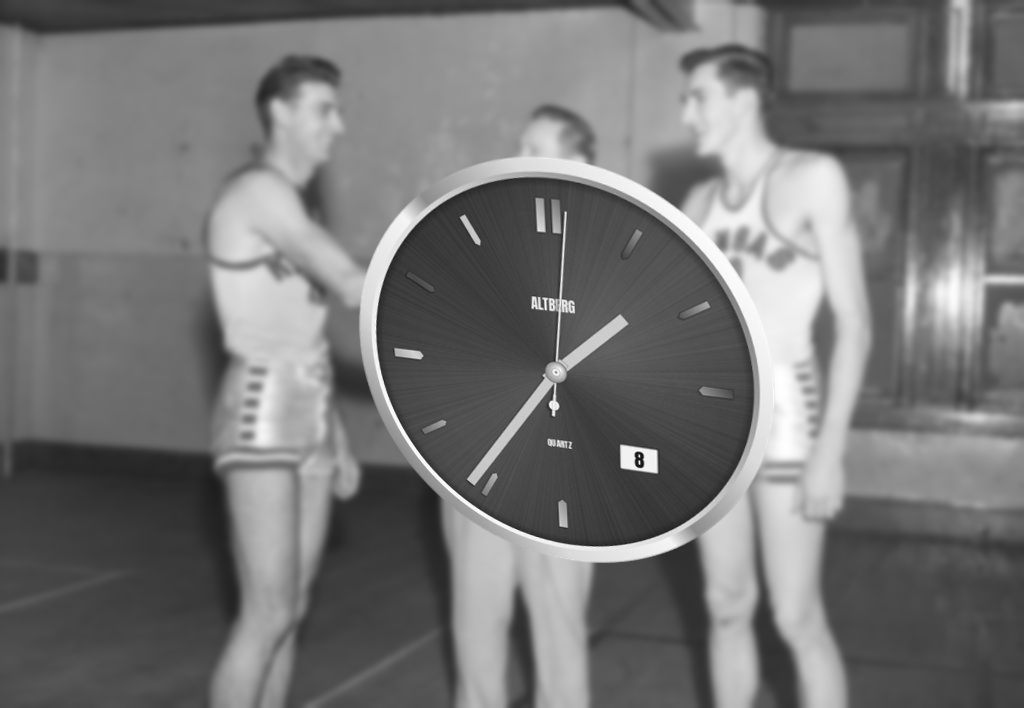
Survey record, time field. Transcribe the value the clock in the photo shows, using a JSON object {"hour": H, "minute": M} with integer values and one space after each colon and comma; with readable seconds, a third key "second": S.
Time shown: {"hour": 1, "minute": 36, "second": 1}
